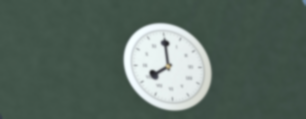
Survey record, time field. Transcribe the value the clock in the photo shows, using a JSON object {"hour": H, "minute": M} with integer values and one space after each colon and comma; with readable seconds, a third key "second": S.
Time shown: {"hour": 8, "minute": 0}
